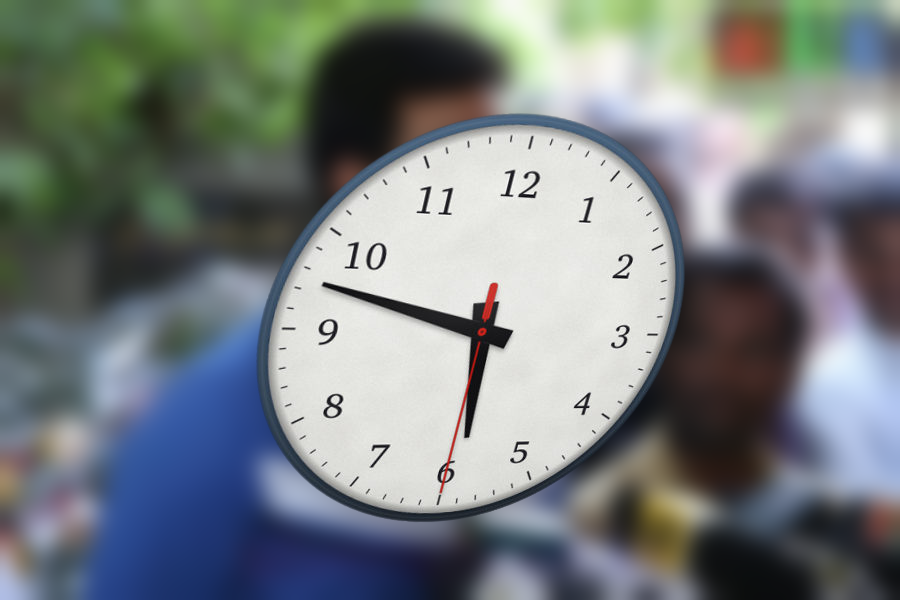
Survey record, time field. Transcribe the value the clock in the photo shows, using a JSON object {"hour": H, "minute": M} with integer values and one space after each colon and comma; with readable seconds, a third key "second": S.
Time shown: {"hour": 5, "minute": 47, "second": 30}
